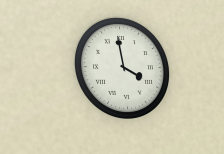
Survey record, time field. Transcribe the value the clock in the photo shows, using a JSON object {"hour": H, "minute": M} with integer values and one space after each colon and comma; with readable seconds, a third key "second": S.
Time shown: {"hour": 3, "minute": 59}
